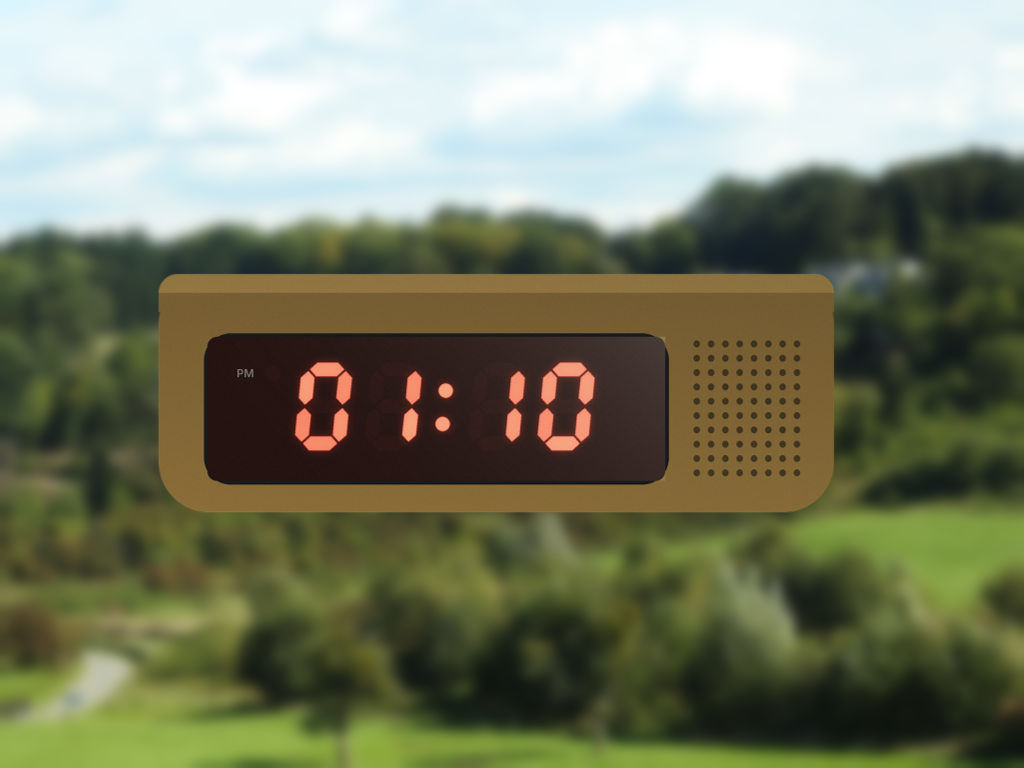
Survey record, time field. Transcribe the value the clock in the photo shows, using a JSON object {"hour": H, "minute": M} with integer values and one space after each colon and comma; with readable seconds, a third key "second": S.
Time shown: {"hour": 1, "minute": 10}
